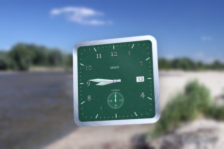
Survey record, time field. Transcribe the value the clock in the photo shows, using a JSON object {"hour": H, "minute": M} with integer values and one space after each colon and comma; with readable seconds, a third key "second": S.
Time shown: {"hour": 8, "minute": 46}
